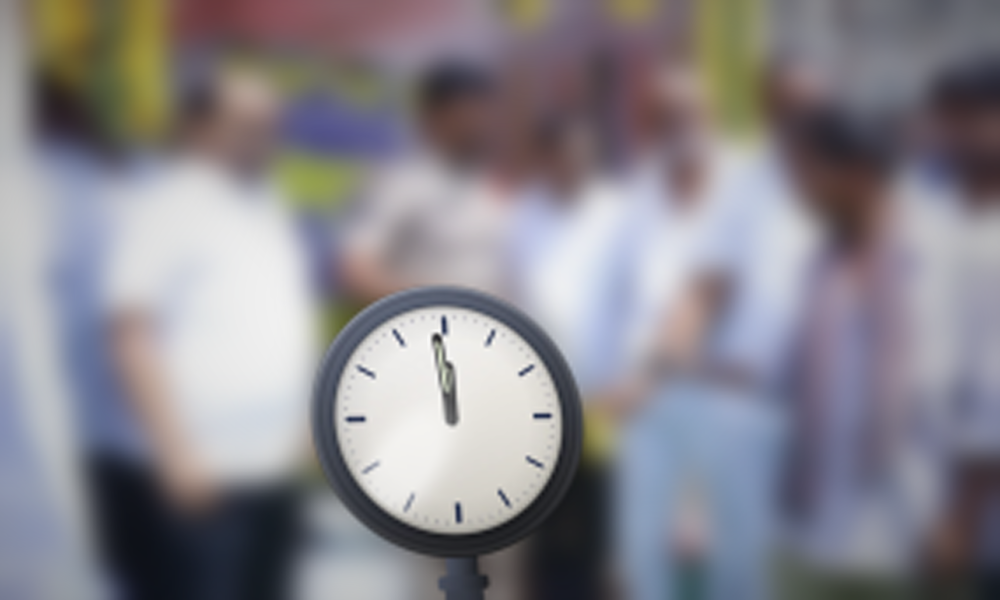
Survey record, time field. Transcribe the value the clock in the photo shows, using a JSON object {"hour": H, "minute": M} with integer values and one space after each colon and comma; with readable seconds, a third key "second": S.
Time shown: {"hour": 11, "minute": 59}
